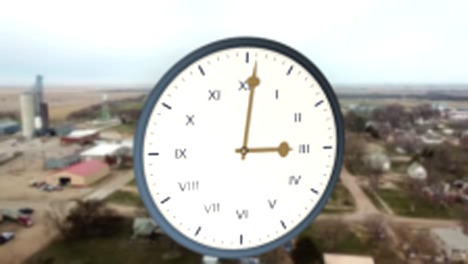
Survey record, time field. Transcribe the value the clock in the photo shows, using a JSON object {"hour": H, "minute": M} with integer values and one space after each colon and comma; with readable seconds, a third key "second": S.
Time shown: {"hour": 3, "minute": 1}
